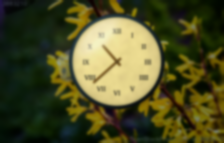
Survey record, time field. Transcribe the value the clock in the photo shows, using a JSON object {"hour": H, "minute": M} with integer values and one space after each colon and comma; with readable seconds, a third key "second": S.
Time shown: {"hour": 10, "minute": 38}
